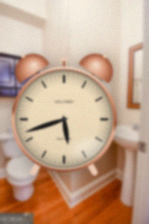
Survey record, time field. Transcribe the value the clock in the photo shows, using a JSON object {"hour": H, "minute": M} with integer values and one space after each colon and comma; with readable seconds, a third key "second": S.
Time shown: {"hour": 5, "minute": 42}
